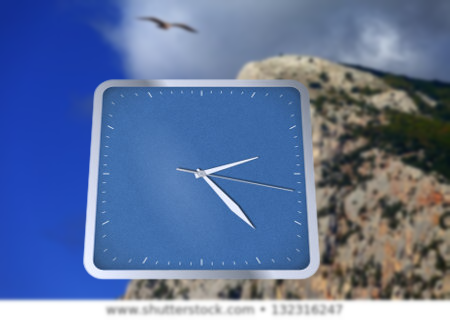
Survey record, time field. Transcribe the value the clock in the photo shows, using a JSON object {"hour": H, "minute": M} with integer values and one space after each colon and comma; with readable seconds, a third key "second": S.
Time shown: {"hour": 2, "minute": 23, "second": 17}
